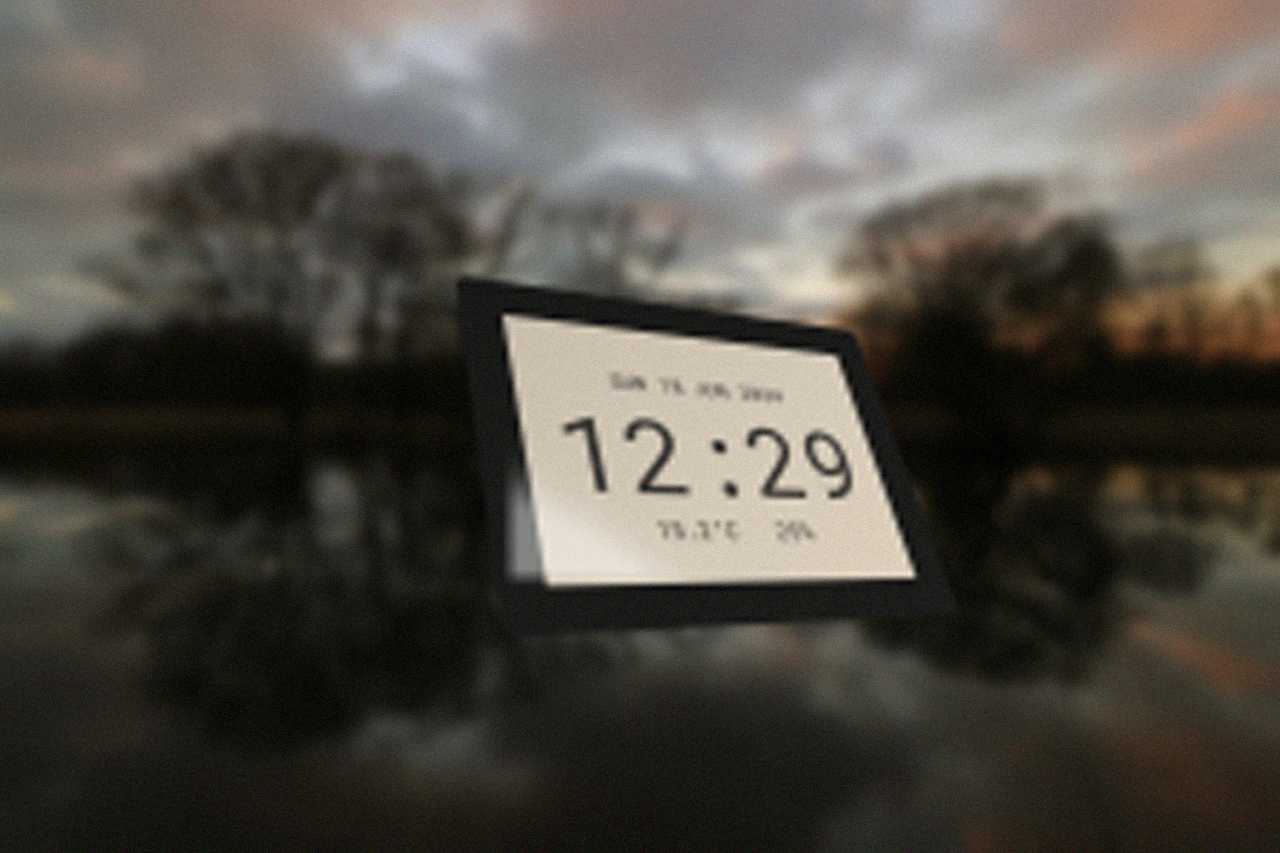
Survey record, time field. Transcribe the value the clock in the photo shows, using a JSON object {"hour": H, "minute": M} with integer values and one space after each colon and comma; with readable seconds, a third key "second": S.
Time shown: {"hour": 12, "minute": 29}
